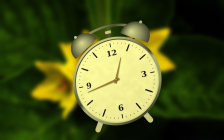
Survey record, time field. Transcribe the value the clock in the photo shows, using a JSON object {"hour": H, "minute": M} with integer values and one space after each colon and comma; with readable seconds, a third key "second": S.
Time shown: {"hour": 12, "minute": 43}
